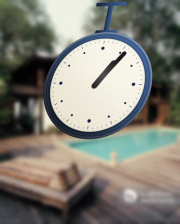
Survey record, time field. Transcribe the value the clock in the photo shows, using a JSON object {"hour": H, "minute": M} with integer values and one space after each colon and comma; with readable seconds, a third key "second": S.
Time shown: {"hour": 1, "minute": 6}
